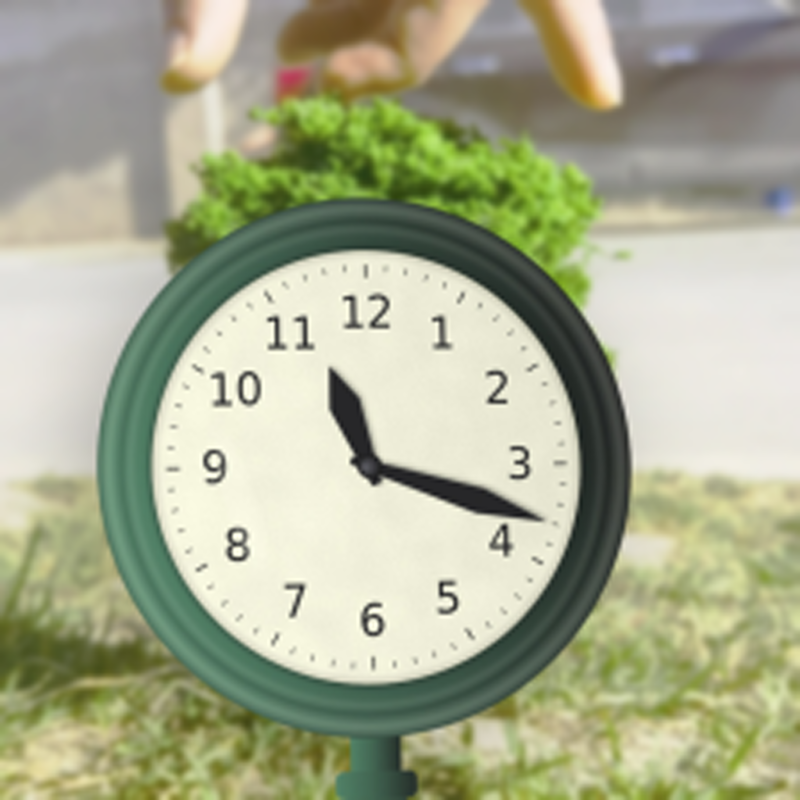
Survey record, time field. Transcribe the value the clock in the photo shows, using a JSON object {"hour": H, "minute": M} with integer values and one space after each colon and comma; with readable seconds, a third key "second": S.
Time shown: {"hour": 11, "minute": 18}
